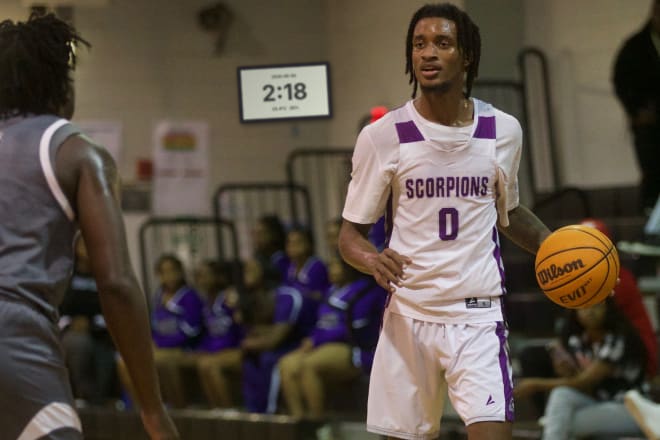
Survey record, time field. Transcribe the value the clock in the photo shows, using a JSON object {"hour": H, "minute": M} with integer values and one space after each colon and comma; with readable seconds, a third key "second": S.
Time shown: {"hour": 2, "minute": 18}
